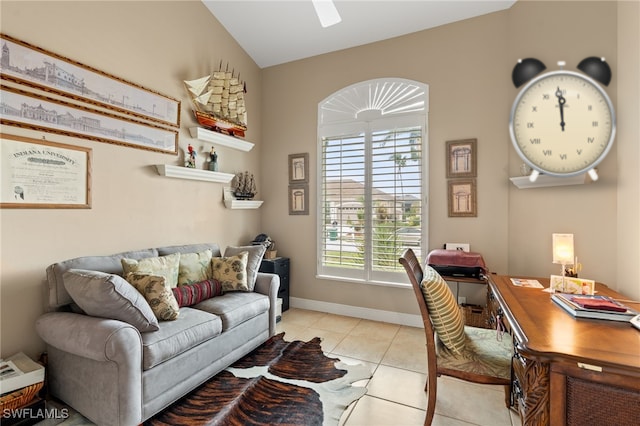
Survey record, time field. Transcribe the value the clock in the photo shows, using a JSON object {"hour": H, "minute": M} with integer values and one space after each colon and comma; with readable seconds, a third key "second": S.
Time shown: {"hour": 11, "minute": 59}
